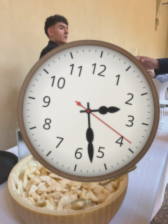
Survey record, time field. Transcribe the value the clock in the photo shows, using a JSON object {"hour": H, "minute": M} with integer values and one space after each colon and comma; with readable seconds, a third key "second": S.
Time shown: {"hour": 2, "minute": 27, "second": 19}
